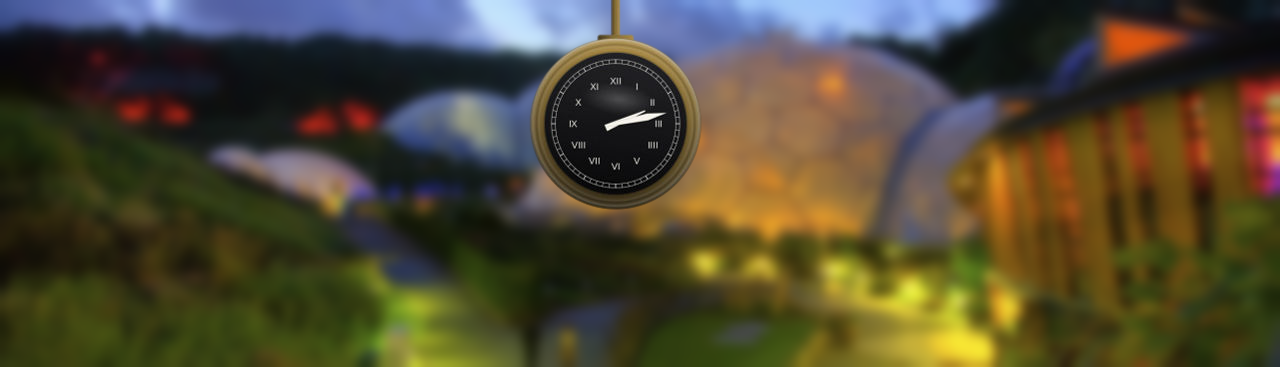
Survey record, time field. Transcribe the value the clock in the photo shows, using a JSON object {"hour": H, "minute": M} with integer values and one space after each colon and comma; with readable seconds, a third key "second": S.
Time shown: {"hour": 2, "minute": 13}
